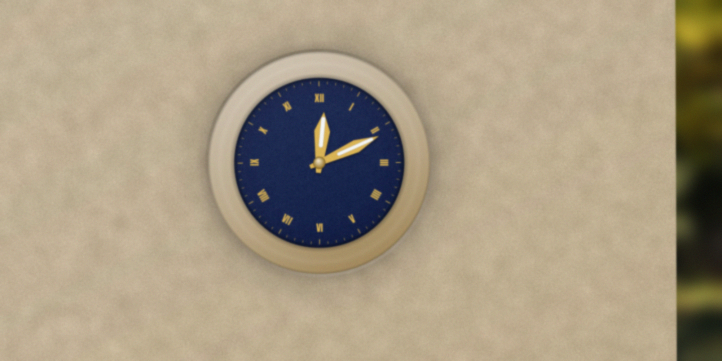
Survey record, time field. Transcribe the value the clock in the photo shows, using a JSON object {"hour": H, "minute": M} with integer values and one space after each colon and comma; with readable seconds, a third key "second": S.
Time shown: {"hour": 12, "minute": 11}
